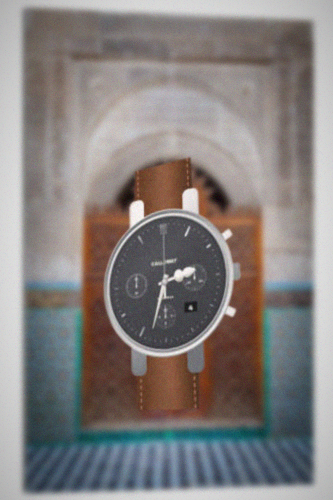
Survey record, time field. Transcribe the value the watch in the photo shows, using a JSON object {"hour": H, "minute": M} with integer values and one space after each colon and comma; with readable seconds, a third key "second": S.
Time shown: {"hour": 2, "minute": 33}
